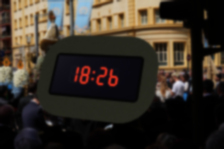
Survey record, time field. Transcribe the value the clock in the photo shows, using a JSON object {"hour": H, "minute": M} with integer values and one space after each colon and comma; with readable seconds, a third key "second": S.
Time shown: {"hour": 18, "minute": 26}
